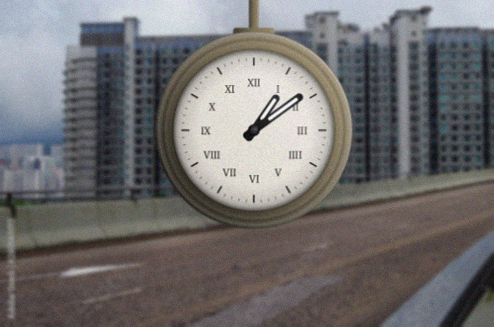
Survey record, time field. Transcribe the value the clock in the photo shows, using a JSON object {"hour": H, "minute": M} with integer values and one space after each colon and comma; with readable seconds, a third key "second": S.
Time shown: {"hour": 1, "minute": 9}
